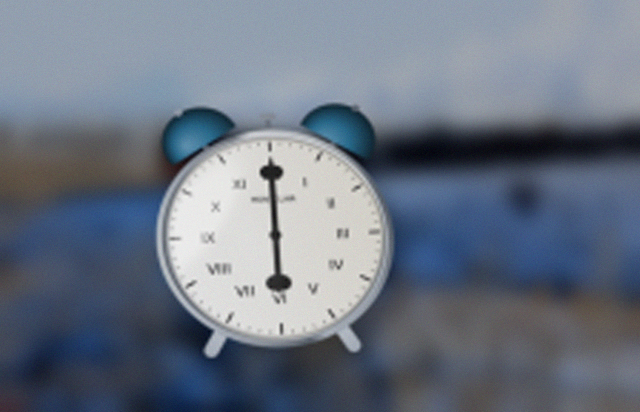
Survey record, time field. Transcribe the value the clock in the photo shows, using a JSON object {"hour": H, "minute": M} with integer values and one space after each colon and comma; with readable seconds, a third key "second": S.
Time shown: {"hour": 6, "minute": 0}
